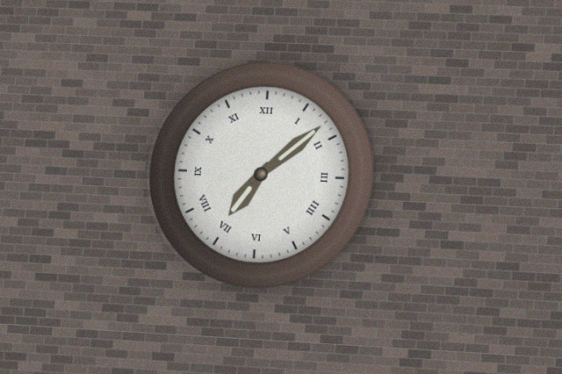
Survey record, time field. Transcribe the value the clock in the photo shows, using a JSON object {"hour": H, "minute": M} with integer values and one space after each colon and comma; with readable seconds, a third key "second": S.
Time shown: {"hour": 7, "minute": 8}
